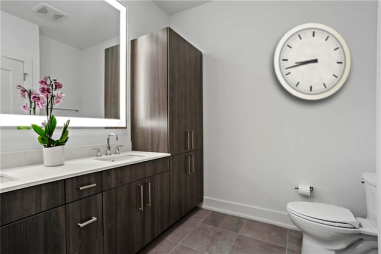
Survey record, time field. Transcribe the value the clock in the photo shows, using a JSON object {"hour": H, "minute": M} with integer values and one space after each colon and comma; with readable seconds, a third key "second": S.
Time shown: {"hour": 8, "minute": 42}
